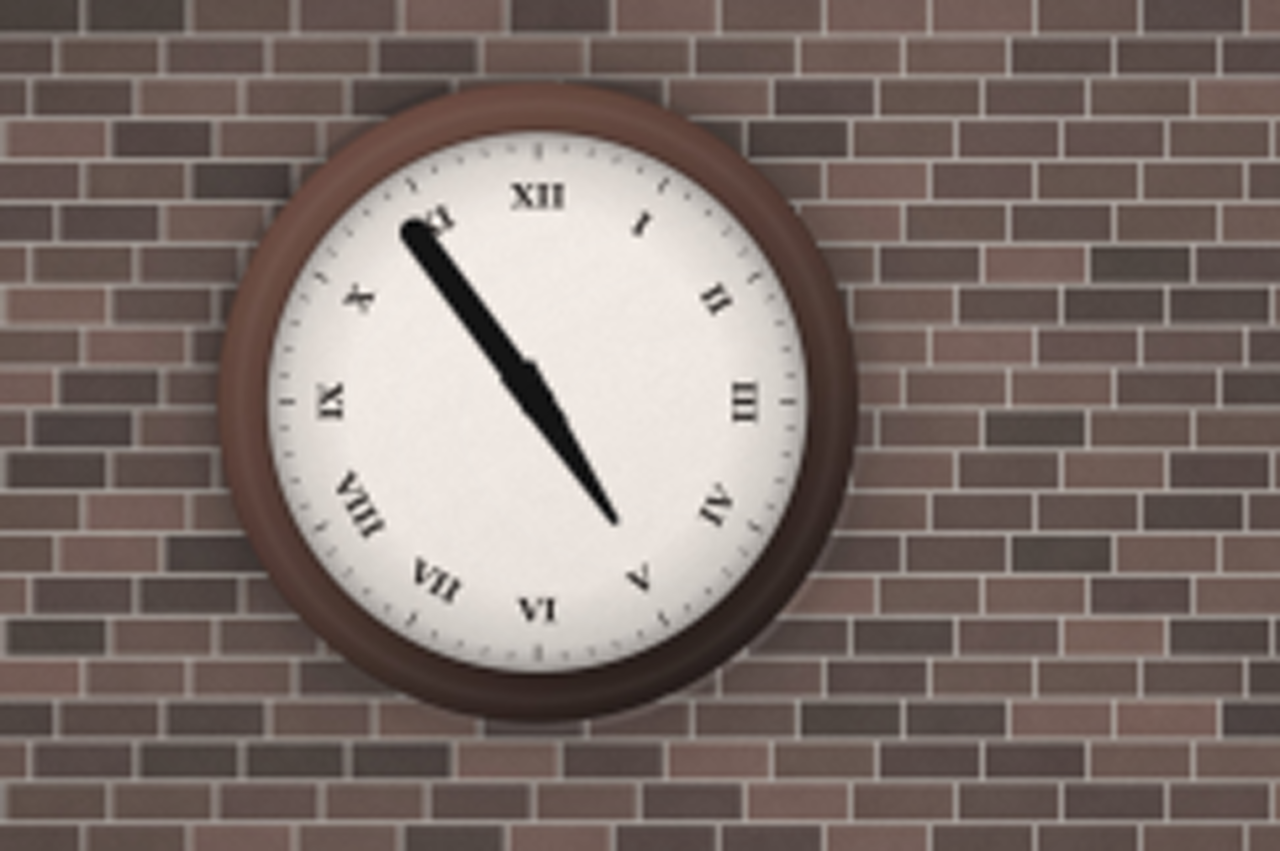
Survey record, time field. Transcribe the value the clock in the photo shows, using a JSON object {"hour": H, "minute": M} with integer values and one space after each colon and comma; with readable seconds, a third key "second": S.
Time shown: {"hour": 4, "minute": 54}
